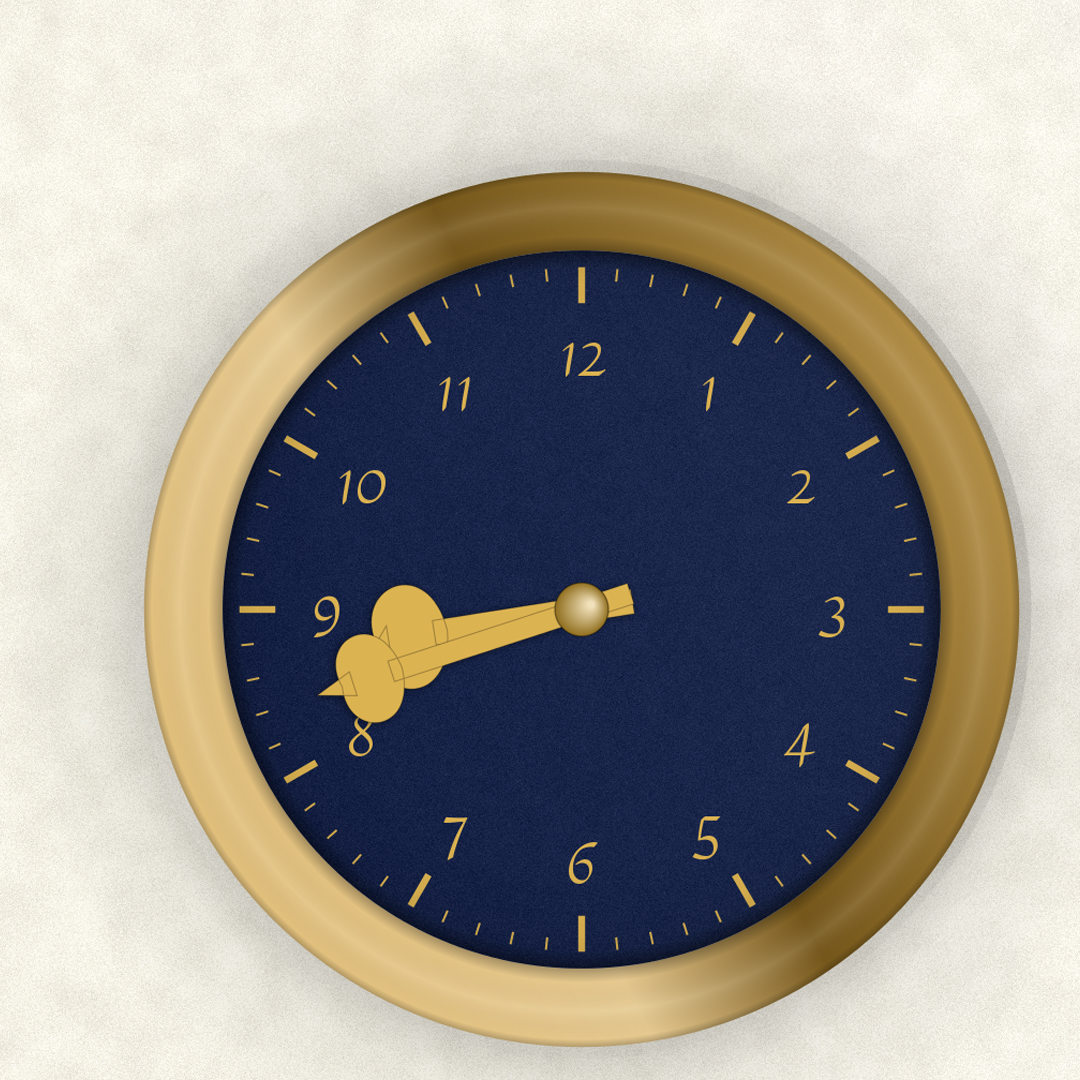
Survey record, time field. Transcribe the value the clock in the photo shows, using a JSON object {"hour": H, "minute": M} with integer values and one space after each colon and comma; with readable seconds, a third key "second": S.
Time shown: {"hour": 8, "minute": 42}
